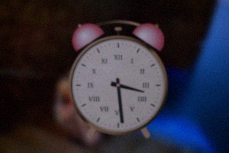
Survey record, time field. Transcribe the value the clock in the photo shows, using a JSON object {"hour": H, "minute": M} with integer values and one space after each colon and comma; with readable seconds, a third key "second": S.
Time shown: {"hour": 3, "minute": 29}
